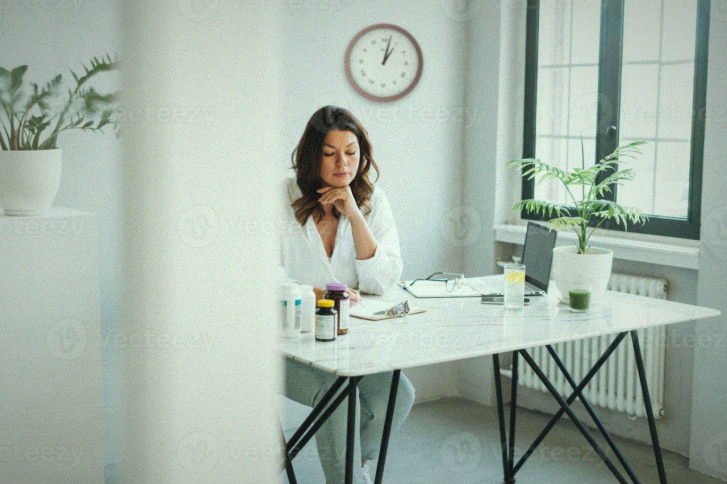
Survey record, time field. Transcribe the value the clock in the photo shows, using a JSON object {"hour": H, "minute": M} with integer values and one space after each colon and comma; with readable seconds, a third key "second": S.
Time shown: {"hour": 1, "minute": 2}
